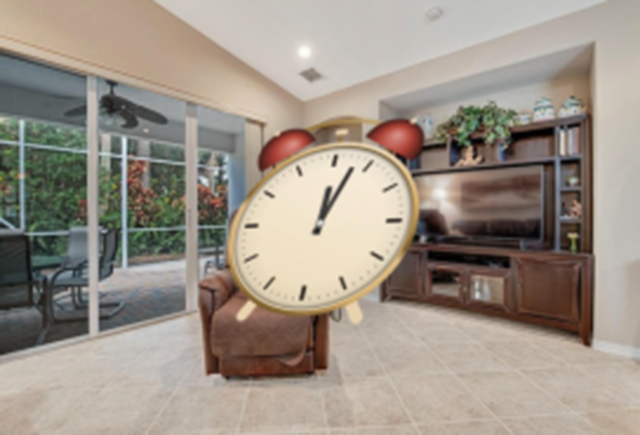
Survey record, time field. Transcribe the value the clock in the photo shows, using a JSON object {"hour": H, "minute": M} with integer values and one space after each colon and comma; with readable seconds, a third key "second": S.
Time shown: {"hour": 12, "minute": 3}
